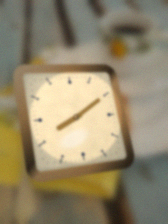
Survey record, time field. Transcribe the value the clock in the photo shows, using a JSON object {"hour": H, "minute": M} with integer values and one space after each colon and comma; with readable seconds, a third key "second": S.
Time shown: {"hour": 8, "minute": 10}
